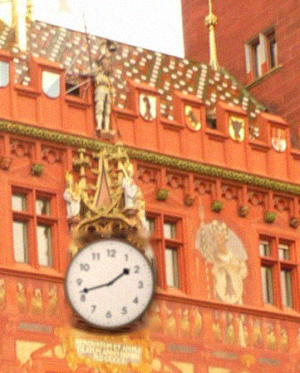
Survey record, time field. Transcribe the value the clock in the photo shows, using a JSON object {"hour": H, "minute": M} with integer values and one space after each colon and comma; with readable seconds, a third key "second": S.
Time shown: {"hour": 1, "minute": 42}
